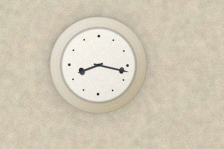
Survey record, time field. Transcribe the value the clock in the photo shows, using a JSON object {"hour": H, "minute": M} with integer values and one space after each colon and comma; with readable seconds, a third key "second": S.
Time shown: {"hour": 8, "minute": 17}
